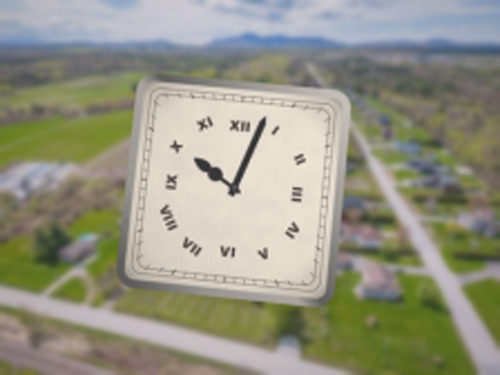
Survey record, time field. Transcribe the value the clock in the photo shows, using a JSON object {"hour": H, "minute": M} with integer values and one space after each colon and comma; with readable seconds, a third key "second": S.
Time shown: {"hour": 10, "minute": 3}
